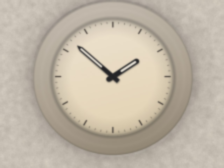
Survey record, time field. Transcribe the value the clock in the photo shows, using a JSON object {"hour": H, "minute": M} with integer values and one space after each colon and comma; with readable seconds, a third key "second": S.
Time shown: {"hour": 1, "minute": 52}
